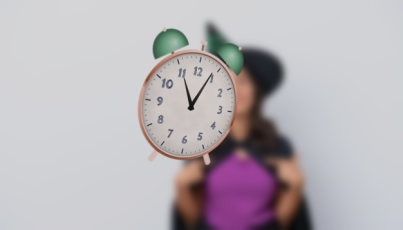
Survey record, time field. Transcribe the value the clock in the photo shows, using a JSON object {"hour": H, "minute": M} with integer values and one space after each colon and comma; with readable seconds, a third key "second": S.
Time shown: {"hour": 11, "minute": 4}
